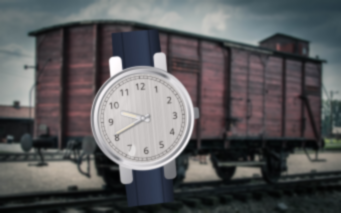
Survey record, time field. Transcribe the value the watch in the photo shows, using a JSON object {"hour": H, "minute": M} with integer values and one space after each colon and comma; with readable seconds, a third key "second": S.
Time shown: {"hour": 9, "minute": 41}
